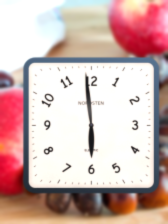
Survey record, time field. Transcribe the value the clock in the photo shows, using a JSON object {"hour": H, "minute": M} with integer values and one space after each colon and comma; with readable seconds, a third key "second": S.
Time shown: {"hour": 5, "minute": 59}
